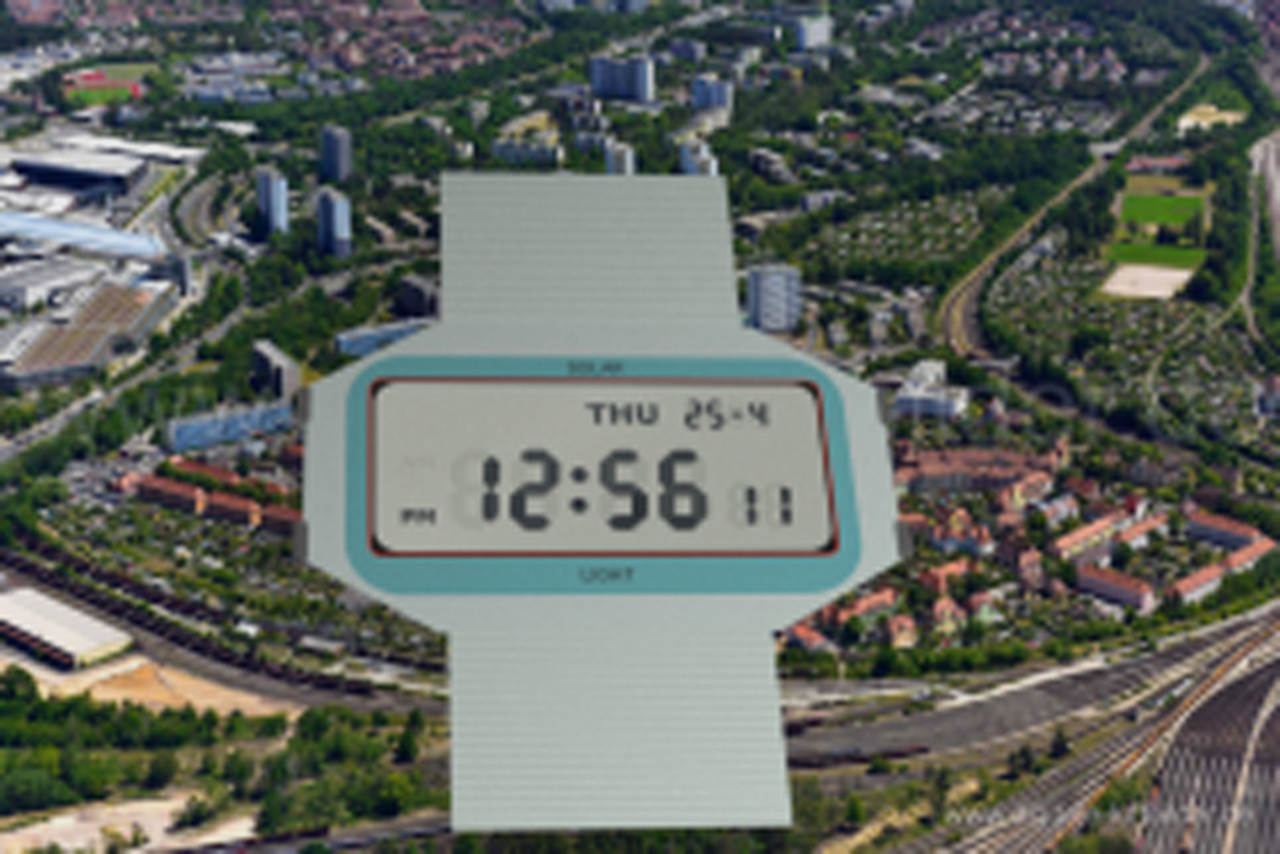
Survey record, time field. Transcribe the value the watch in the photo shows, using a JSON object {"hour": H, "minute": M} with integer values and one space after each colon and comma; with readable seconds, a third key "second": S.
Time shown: {"hour": 12, "minute": 56, "second": 11}
